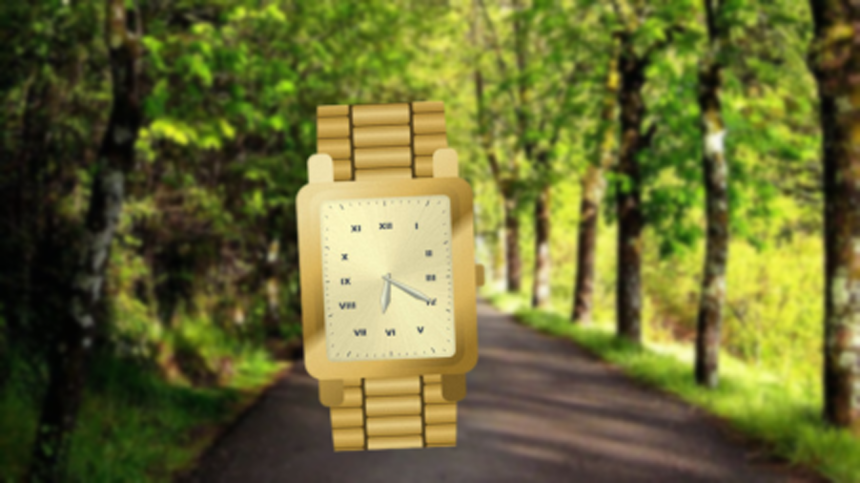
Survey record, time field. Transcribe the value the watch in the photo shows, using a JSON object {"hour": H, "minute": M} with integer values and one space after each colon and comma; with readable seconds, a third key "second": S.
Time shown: {"hour": 6, "minute": 20}
